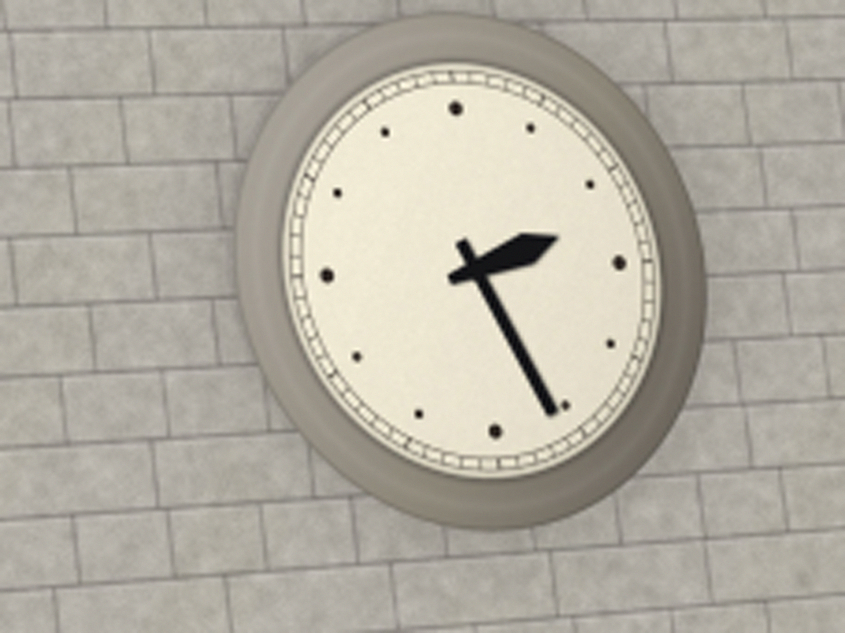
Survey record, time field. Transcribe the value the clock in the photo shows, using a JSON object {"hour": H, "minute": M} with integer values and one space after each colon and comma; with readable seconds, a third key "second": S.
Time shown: {"hour": 2, "minute": 26}
